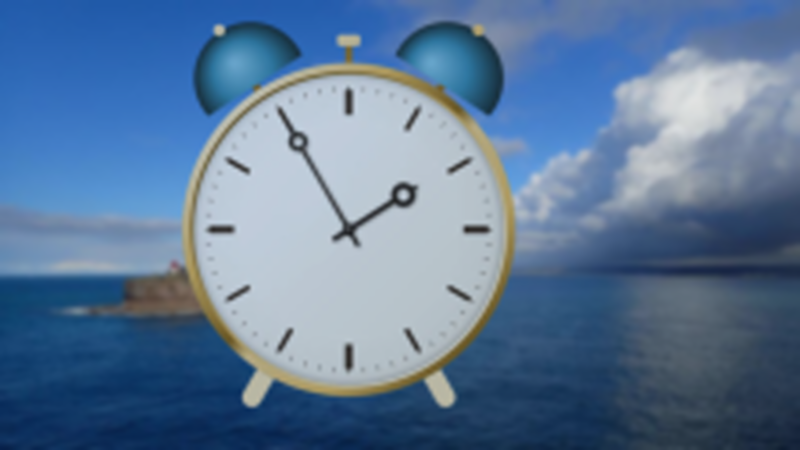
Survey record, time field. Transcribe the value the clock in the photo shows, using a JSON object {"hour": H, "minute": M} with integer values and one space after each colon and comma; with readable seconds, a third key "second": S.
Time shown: {"hour": 1, "minute": 55}
